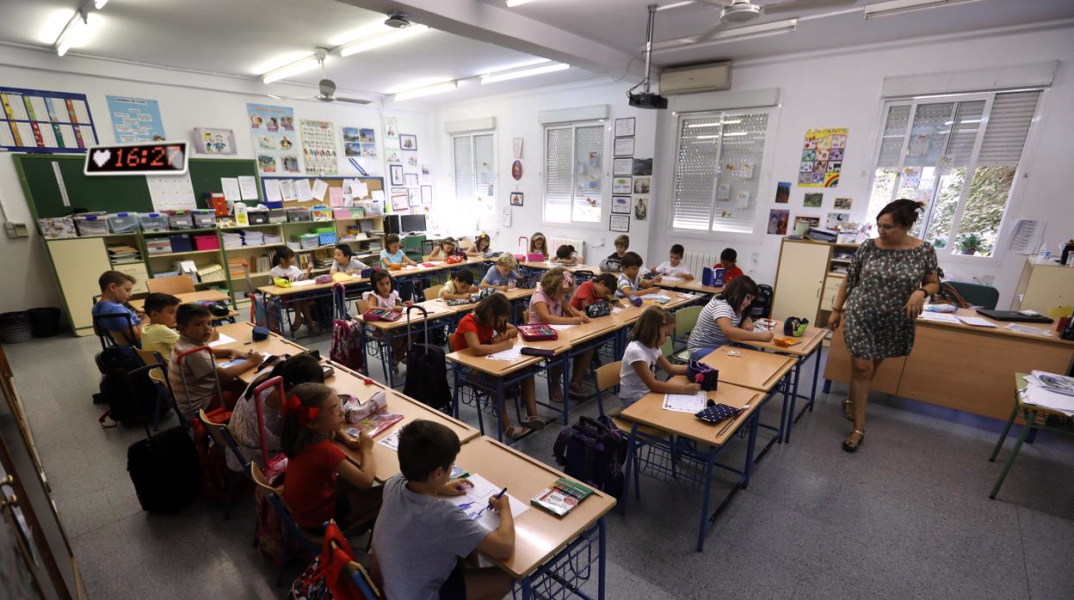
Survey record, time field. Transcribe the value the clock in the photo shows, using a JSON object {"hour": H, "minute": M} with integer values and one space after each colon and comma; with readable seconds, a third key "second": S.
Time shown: {"hour": 16, "minute": 27}
